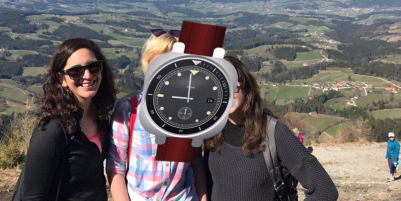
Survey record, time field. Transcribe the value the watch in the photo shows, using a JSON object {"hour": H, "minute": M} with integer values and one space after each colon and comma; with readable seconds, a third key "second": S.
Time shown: {"hour": 8, "minute": 59}
